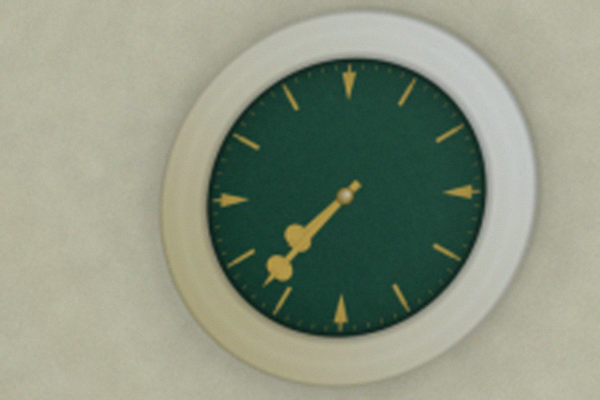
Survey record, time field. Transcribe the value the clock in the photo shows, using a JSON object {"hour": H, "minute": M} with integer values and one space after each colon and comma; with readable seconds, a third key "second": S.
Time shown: {"hour": 7, "minute": 37}
